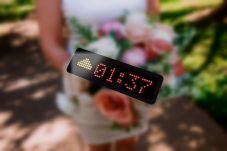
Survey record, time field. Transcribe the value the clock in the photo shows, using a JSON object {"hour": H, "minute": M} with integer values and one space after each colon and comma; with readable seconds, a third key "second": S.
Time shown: {"hour": 1, "minute": 37}
